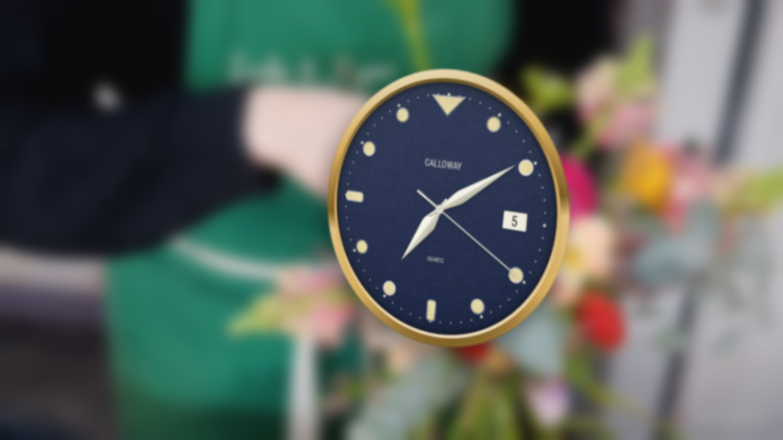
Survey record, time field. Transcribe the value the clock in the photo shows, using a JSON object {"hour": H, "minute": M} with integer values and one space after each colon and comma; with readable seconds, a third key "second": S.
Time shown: {"hour": 7, "minute": 9, "second": 20}
